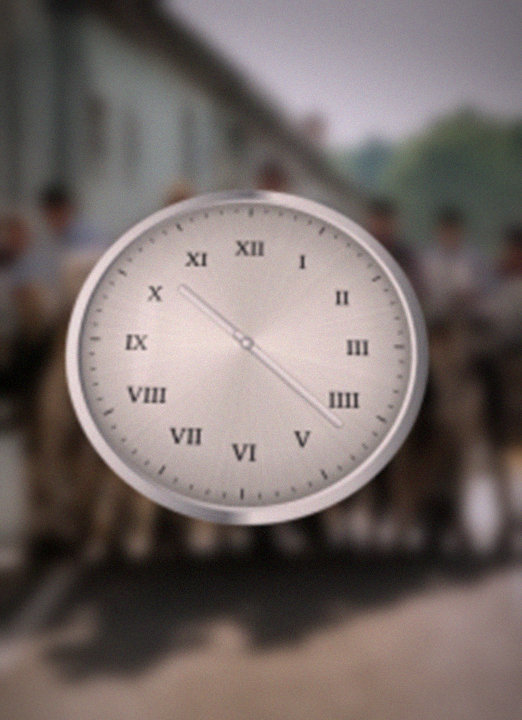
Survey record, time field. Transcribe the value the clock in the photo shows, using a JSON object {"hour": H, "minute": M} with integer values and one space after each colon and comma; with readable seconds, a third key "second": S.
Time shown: {"hour": 10, "minute": 22}
